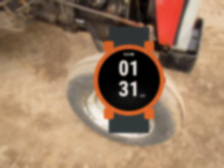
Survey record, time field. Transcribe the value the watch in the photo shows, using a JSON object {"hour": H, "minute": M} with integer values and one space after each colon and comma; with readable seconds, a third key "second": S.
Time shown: {"hour": 1, "minute": 31}
